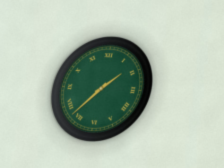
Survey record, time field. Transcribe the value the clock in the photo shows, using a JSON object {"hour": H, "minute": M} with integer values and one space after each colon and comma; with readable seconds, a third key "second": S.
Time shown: {"hour": 1, "minute": 37}
